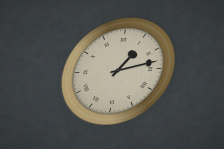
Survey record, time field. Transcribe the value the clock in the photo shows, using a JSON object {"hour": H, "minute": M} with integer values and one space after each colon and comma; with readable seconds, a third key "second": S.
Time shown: {"hour": 1, "minute": 13}
